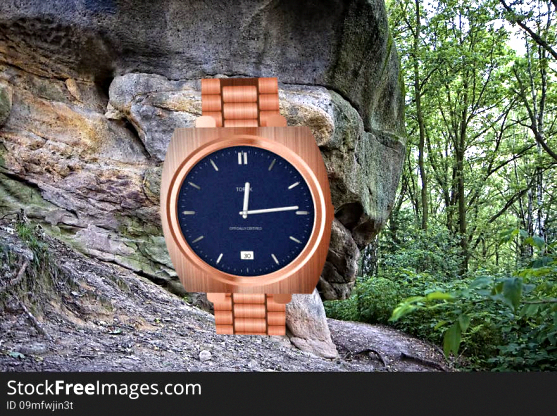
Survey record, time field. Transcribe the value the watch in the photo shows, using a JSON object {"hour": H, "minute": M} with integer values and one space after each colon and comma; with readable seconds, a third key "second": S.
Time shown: {"hour": 12, "minute": 14}
